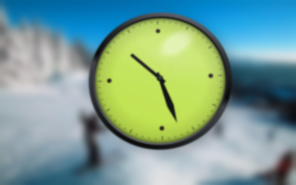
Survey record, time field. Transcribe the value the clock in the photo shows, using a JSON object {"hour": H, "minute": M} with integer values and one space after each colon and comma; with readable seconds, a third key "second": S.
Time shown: {"hour": 10, "minute": 27}
